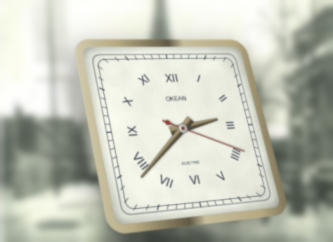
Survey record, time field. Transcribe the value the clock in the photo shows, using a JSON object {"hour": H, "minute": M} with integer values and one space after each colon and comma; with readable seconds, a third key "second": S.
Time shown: {"hour": 2, "minute": 38, "second": 19}
